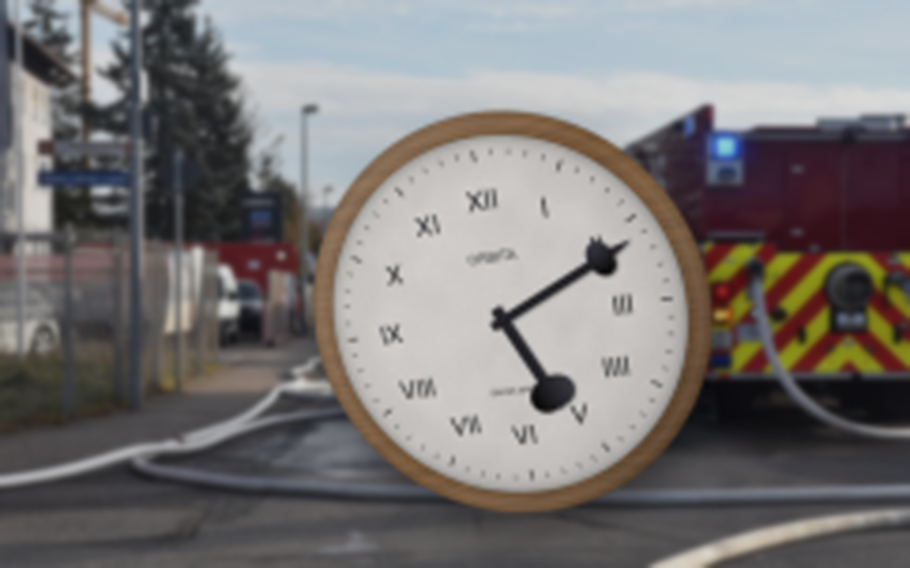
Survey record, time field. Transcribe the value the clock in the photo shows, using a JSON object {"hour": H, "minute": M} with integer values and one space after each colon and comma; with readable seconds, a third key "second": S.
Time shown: {"hour": 5, "minute": 11}
